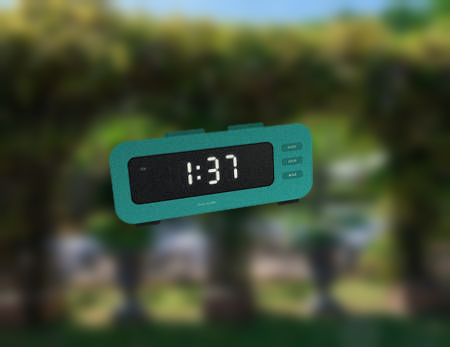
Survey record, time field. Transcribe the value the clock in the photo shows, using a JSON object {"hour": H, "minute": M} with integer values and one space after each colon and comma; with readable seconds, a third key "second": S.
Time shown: {"hour": 1, "minute": 37}
